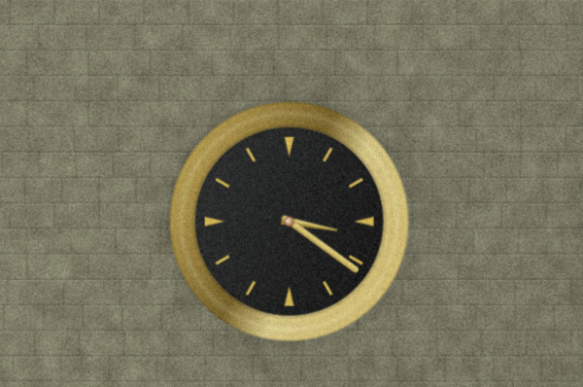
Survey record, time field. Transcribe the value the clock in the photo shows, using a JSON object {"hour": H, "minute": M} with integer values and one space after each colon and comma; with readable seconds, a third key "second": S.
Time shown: {"hour": 3, "minute": 21}
